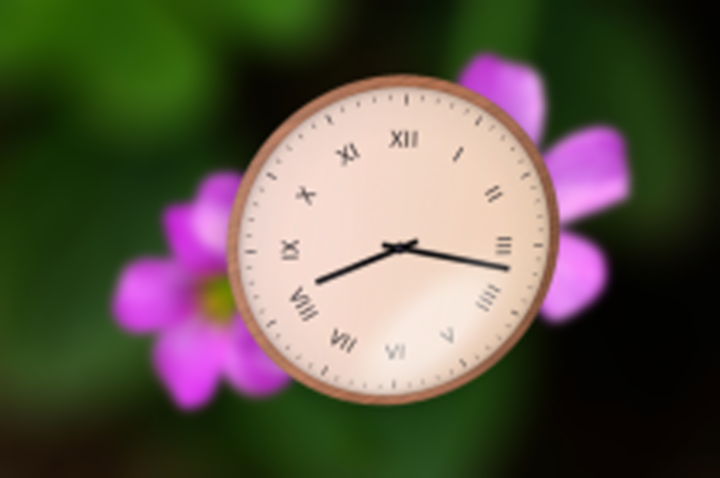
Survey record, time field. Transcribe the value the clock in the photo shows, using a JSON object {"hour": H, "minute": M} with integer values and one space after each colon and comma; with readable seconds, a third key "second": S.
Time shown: {"hour": 8, "minute": 17}
